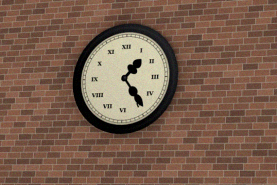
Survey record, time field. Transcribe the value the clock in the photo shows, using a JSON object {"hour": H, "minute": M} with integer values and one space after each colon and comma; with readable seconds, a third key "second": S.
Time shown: {"hour": 1, "minute": 24}
